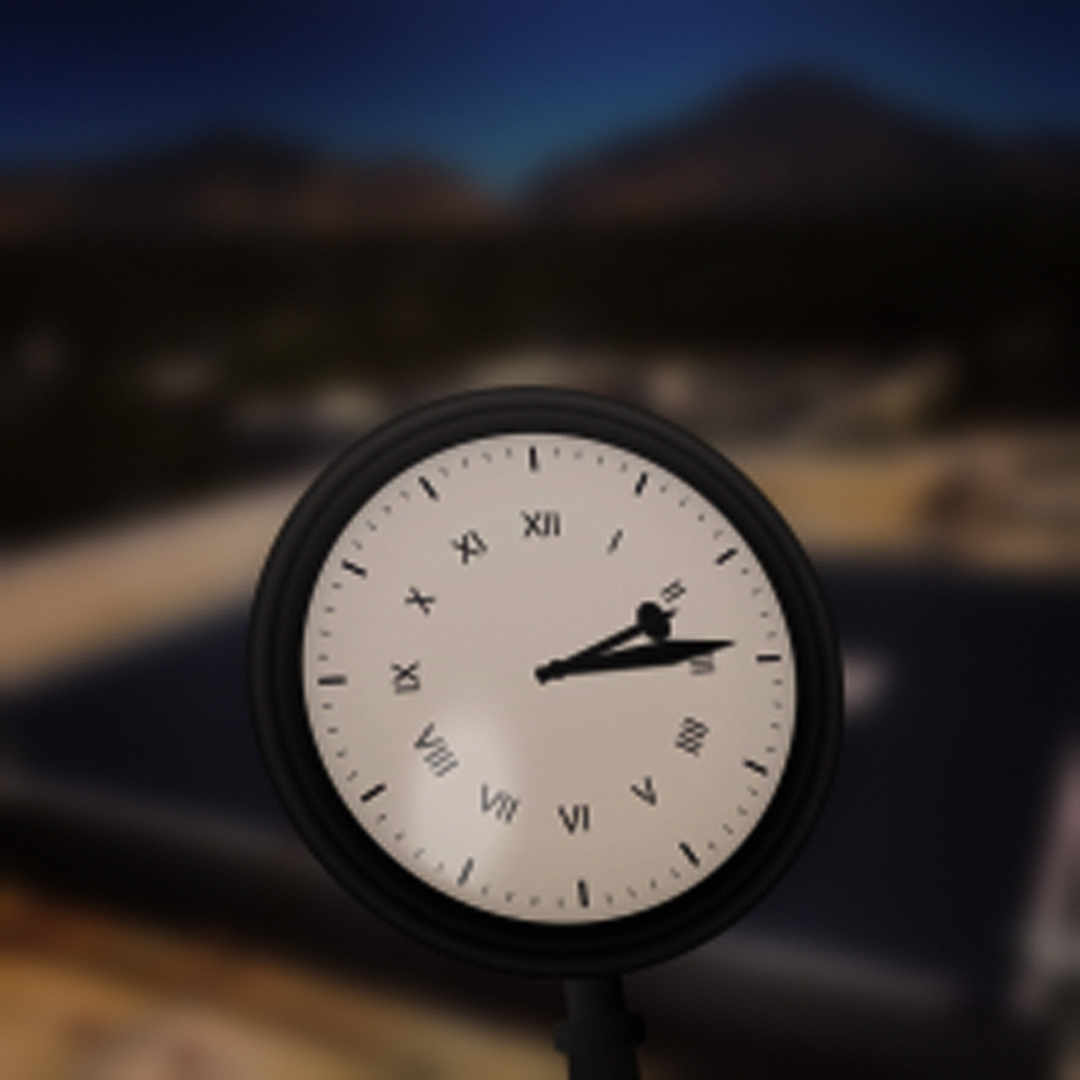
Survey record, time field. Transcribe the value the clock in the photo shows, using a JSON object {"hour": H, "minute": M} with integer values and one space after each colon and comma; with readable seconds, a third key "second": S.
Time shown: {"hour": 2, "minute": 14}
